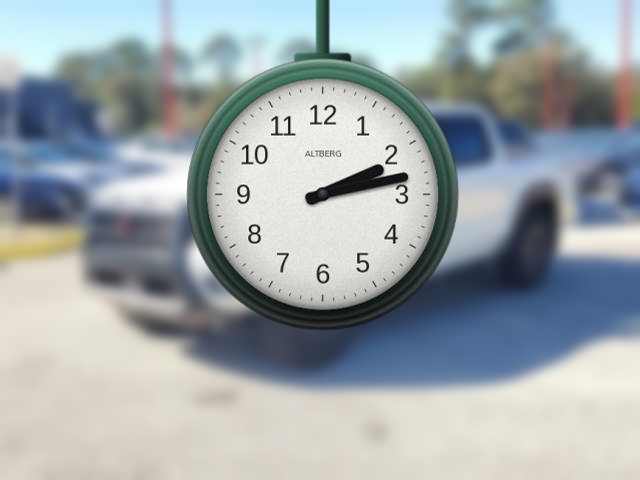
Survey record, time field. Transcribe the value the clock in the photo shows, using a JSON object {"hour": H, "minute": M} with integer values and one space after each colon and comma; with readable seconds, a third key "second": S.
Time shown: {"hour": 2, "minute": 13}
